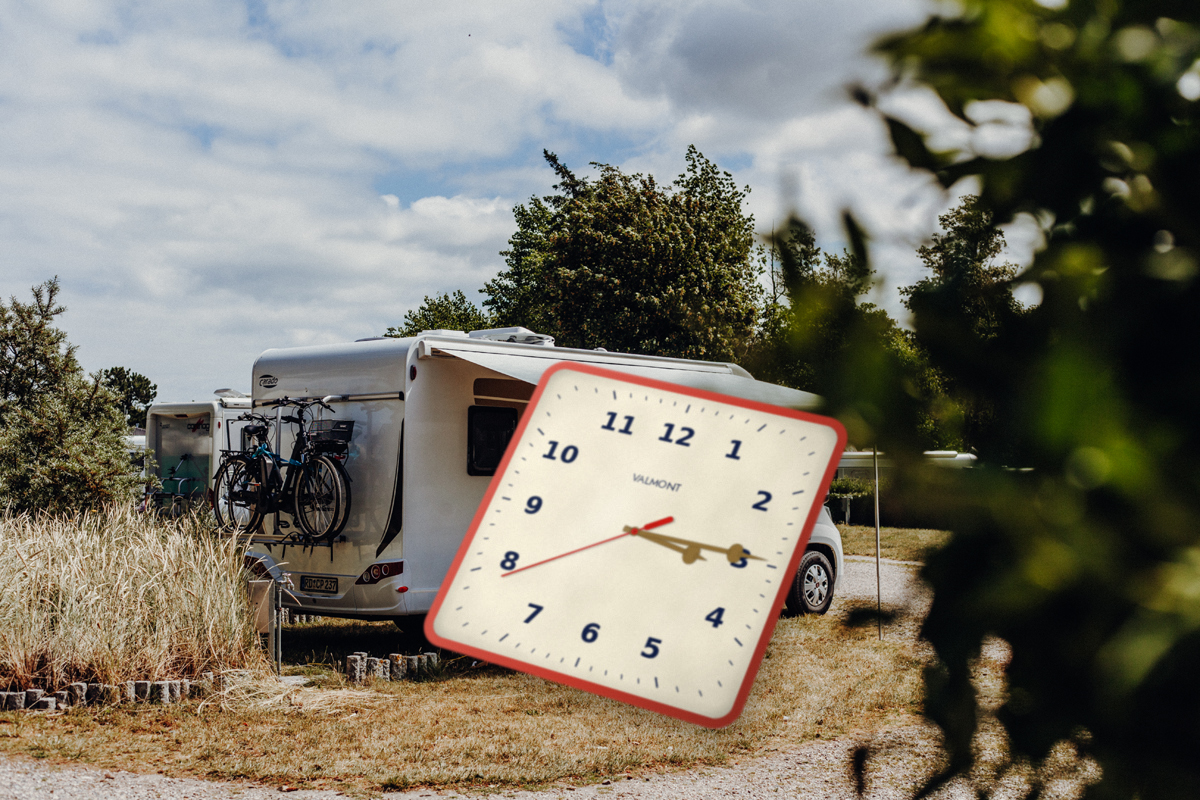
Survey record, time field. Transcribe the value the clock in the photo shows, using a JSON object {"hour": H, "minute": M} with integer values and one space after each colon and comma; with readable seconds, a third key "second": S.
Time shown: {"hour": 3, "minute": 14, "second": 39}
